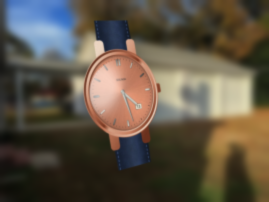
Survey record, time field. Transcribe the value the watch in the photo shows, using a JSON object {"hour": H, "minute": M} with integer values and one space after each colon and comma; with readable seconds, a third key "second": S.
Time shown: {"hour": 4, "minute": 28}
